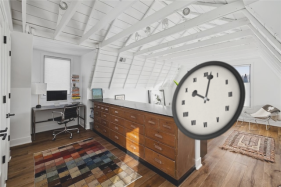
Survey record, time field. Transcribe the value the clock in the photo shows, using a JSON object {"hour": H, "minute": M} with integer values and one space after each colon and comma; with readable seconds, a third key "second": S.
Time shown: {"hour": 10, "minute": 2}
